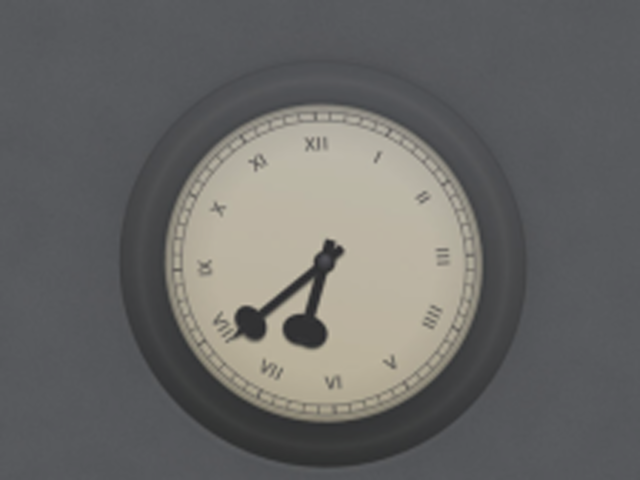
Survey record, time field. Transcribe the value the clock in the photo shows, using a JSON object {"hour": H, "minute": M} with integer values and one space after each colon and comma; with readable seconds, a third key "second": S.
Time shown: {"hour": 6, "minute": 39}
